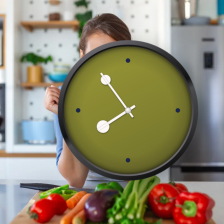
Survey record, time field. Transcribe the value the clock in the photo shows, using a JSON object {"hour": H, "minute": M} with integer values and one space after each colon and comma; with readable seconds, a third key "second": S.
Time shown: {"hour": 7, "minute": 54}
